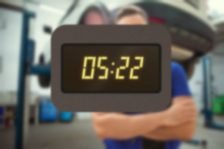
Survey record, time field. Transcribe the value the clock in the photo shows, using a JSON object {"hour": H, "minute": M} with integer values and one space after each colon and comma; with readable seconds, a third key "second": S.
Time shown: {"hour": 5, "minute": 22}
